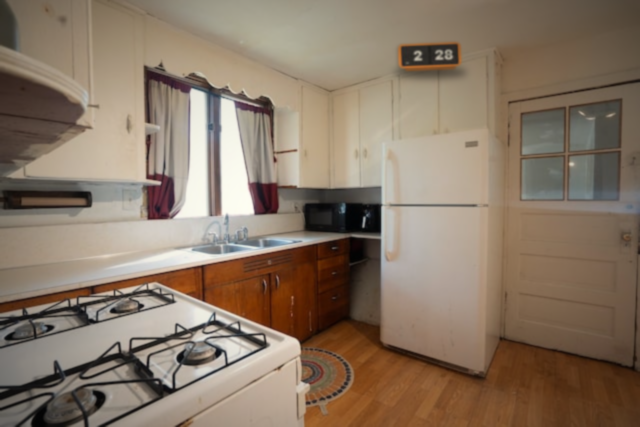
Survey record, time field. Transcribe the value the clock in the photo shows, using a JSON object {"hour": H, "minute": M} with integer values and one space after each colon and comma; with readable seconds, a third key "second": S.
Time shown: {"hour": 2, "minute": 28}
